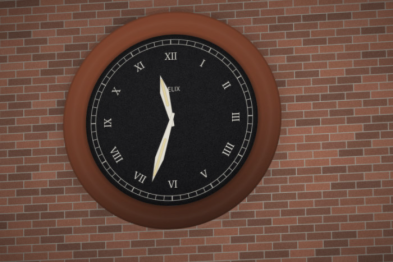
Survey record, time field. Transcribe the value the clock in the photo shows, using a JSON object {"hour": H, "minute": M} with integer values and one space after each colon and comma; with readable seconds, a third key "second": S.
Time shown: {"hour": 11, "minute": 33}
